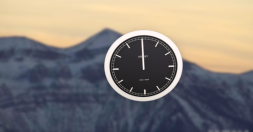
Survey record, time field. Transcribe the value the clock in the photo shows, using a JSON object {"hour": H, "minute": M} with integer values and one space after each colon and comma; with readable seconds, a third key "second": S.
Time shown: {"hour": 12, "minute": 0}
